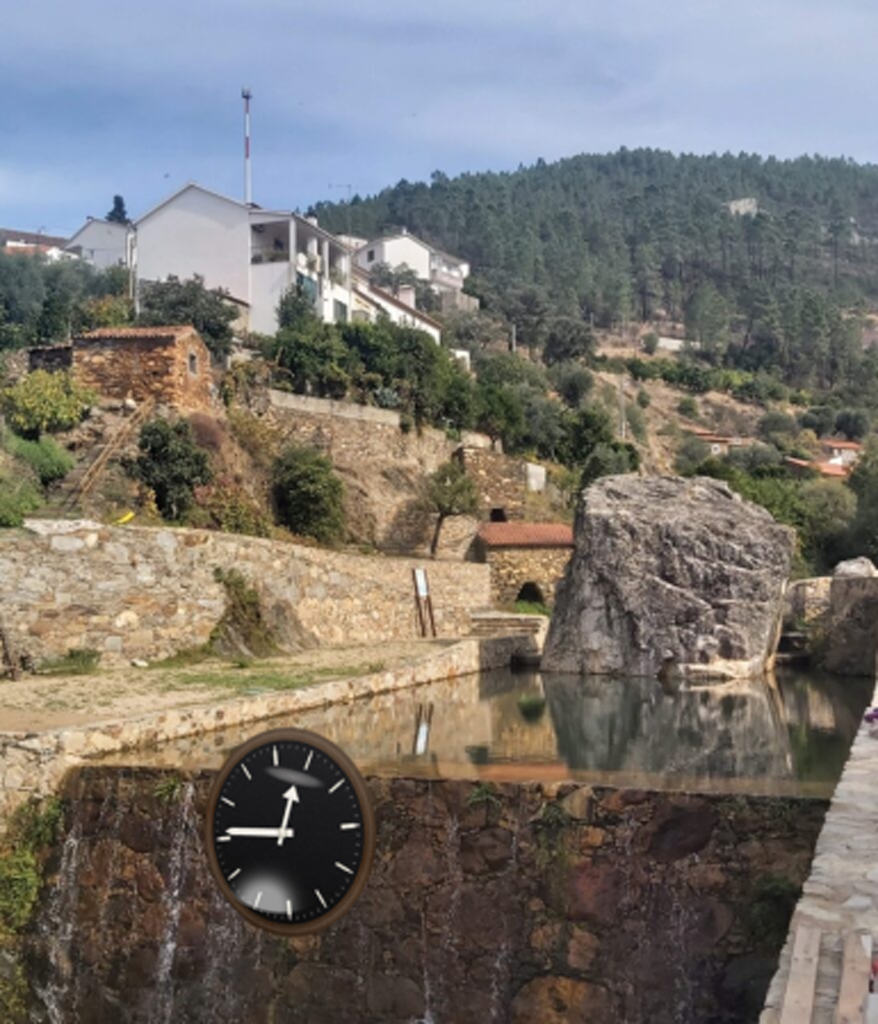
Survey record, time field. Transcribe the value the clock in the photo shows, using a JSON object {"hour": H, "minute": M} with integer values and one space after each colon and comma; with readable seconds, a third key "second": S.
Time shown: {"hour": 12, "minute": 46}
